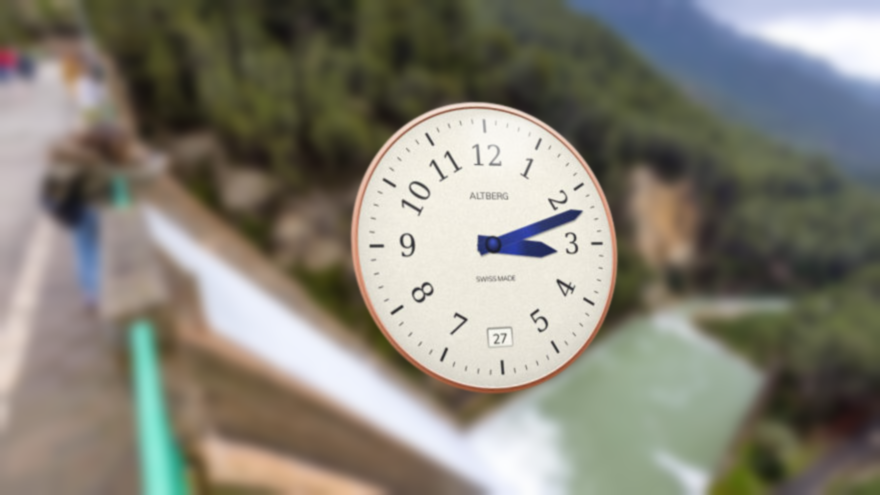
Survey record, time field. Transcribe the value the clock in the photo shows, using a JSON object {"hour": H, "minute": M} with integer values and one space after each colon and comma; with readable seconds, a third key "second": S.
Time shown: {"hour": 3, "minute": 12}
